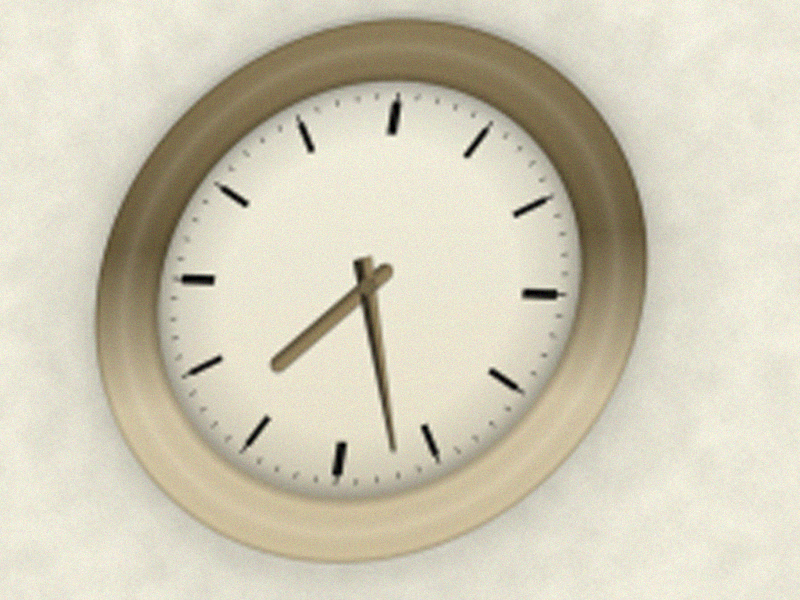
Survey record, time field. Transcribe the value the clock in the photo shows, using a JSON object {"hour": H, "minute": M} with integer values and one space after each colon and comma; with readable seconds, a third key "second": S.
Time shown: {"hour": 7, "minute": 27}
